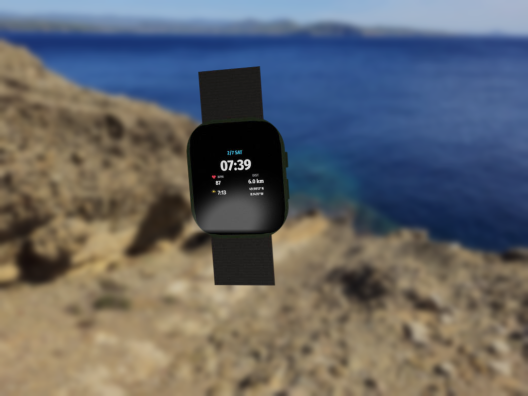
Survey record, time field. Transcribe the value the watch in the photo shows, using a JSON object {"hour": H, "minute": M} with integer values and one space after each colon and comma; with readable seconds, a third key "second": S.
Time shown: {"hour": 7, "minute": 39}
